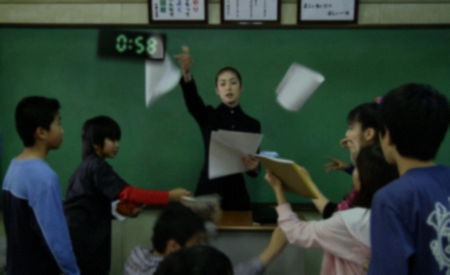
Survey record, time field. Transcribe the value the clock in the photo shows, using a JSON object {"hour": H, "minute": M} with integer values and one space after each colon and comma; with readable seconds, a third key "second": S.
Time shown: {"hour": 0, "minute": 58}
